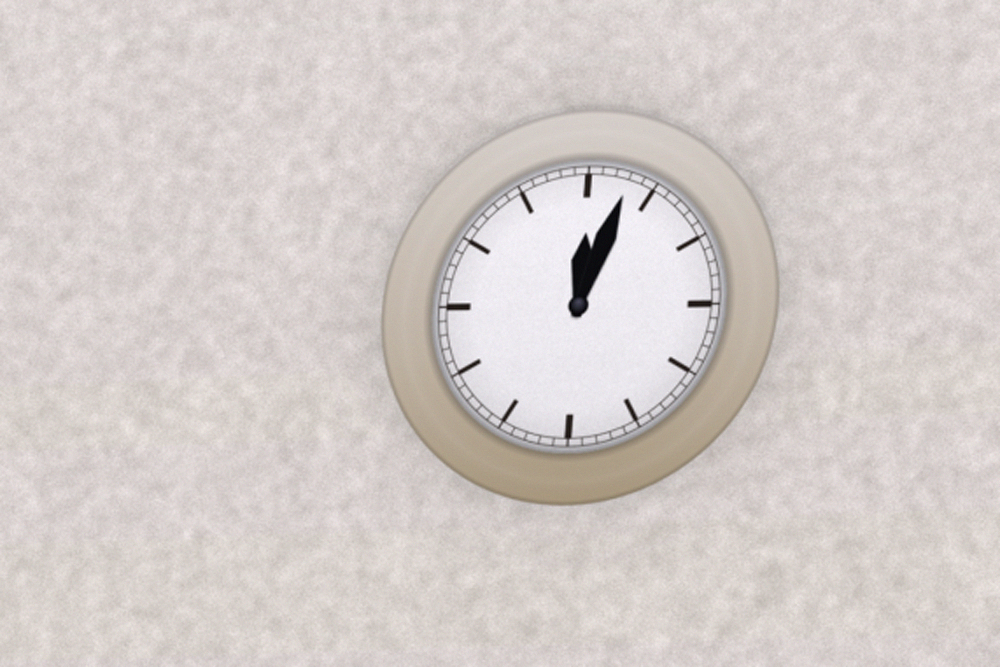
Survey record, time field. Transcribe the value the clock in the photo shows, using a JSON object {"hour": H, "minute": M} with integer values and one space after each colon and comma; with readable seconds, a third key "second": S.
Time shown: {"hour": 12, "minute": 3}
